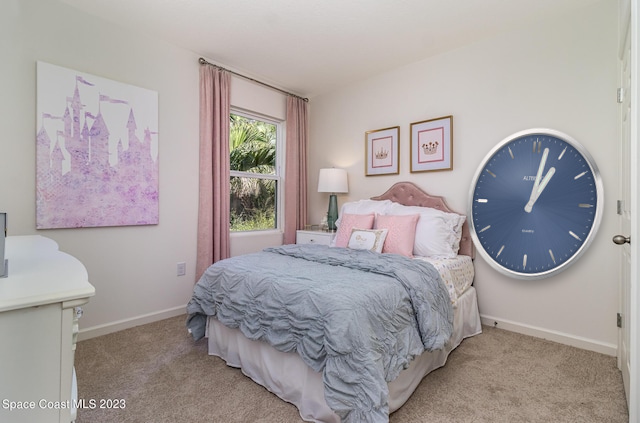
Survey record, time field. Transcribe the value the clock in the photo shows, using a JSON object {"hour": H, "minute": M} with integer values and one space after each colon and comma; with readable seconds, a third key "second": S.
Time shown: {"hour": 1, "minute": 2}
